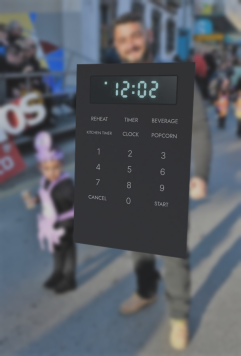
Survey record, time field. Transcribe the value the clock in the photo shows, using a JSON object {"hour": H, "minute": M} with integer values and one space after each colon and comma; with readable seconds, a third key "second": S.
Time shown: {"hour": 12, "minute": 2}
